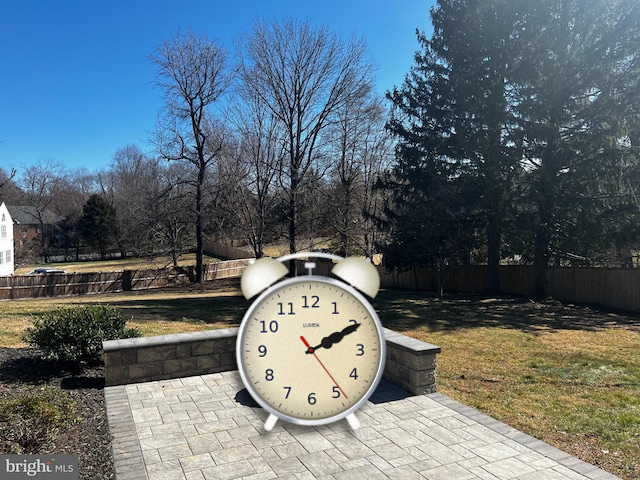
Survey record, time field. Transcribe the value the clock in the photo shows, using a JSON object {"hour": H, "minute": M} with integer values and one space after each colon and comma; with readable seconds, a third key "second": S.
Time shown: {"hour": 2, "minute": 10, "second": 24}
